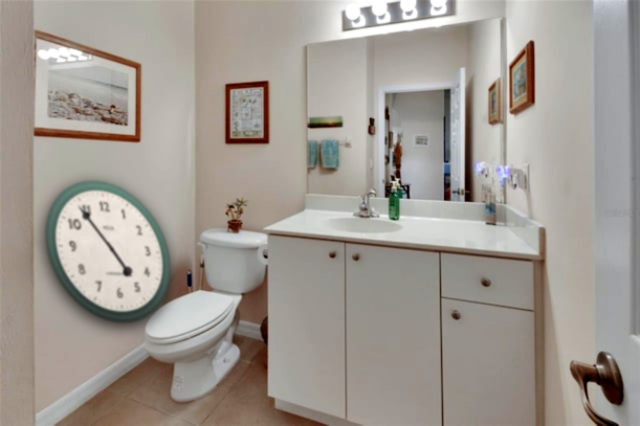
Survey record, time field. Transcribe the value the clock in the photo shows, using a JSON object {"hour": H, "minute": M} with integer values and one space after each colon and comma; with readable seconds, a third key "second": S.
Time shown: {"hour": 4, "minute": 54}
